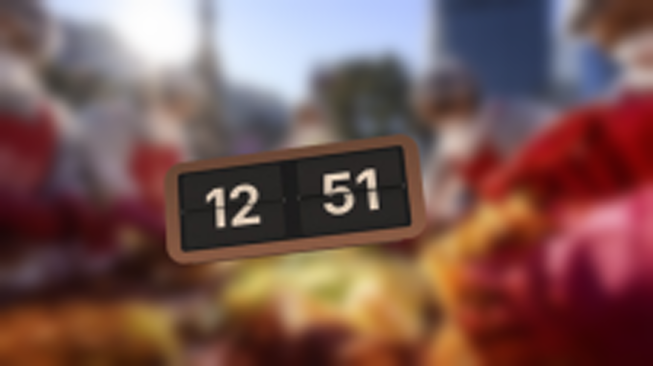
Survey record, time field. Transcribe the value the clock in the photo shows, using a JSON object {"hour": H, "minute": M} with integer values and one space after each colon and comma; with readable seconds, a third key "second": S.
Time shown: {"hour": 12, "minute": 51}
